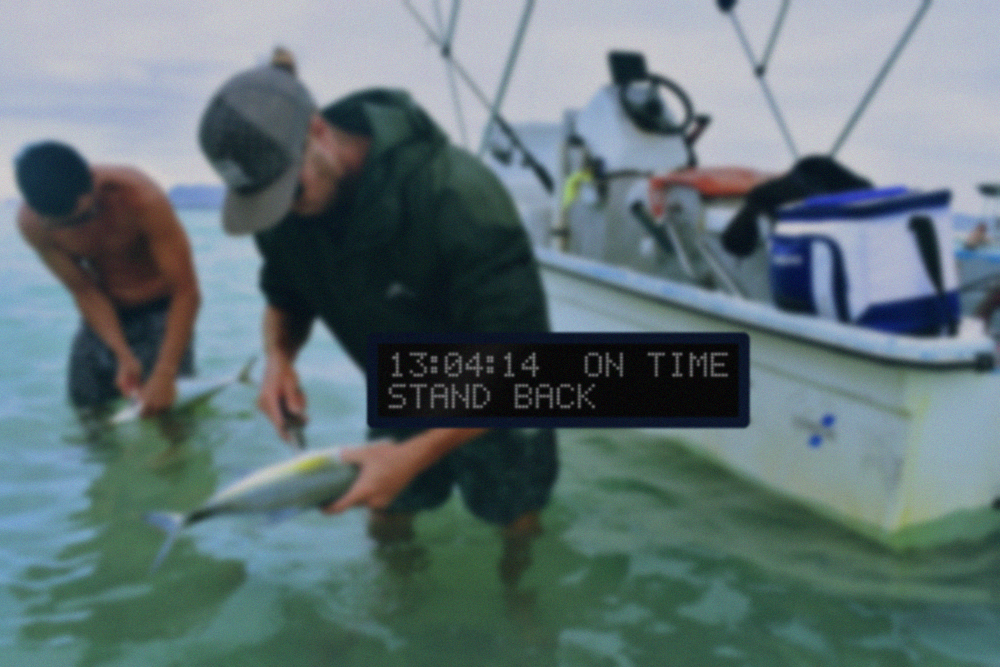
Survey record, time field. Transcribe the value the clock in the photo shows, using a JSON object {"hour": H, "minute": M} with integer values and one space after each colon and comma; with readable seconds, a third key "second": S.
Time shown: {"hour": 13, "minute": 4, "second": 14}
